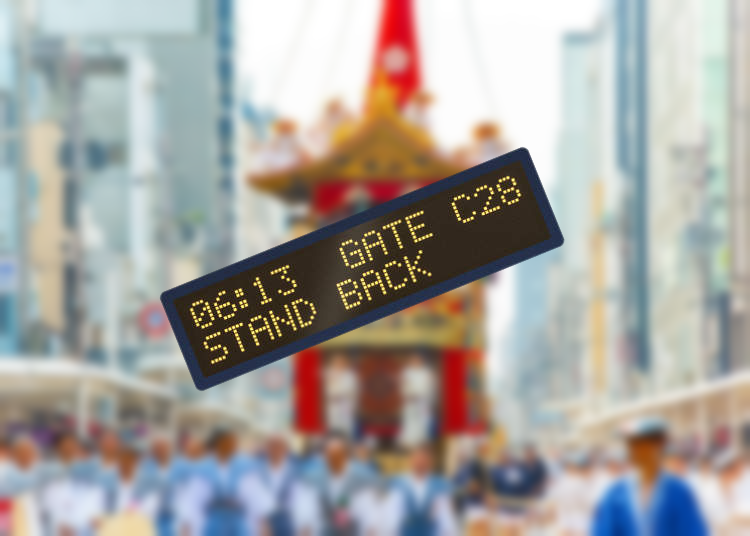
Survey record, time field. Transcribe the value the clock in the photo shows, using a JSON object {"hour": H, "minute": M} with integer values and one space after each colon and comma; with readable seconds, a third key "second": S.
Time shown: {"hour": 6, "minute": 13}
